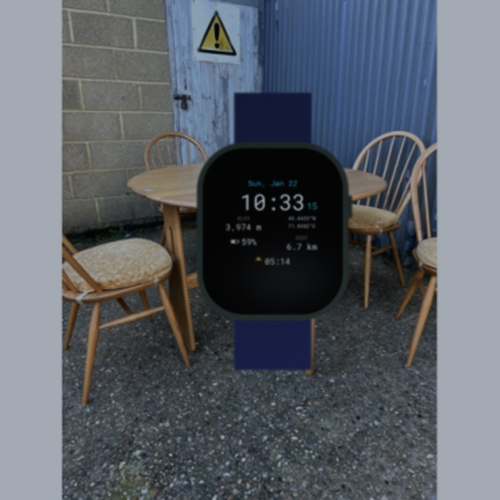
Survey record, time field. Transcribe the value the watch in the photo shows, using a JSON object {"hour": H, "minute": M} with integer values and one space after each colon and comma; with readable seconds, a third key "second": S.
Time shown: {"hour": 10, "minute": 33}
